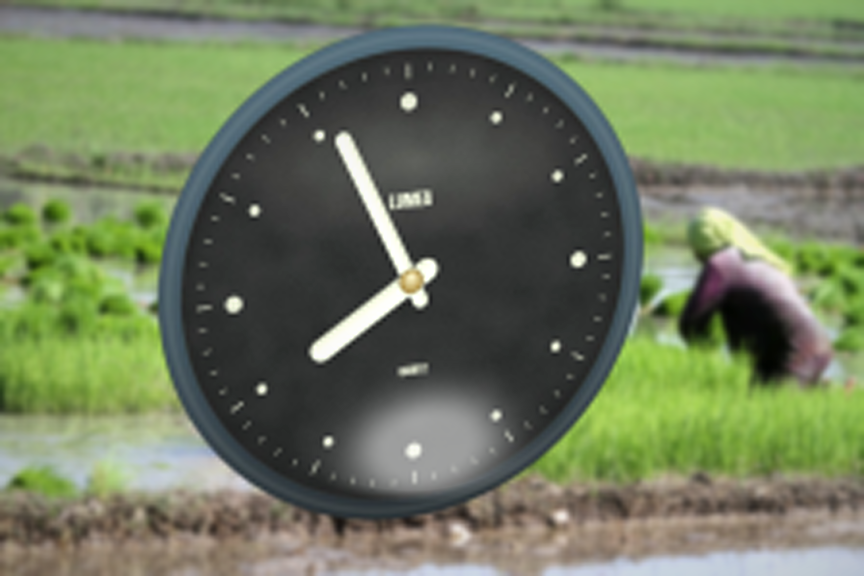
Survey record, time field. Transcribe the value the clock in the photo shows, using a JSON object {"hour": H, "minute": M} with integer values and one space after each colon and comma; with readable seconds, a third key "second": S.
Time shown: {"hour": 7, "minute": 56}
